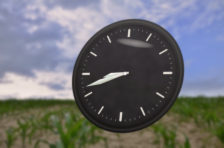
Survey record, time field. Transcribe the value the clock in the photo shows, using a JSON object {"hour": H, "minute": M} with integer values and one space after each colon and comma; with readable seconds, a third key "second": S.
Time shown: {"hour": 8, "minute": 42}
